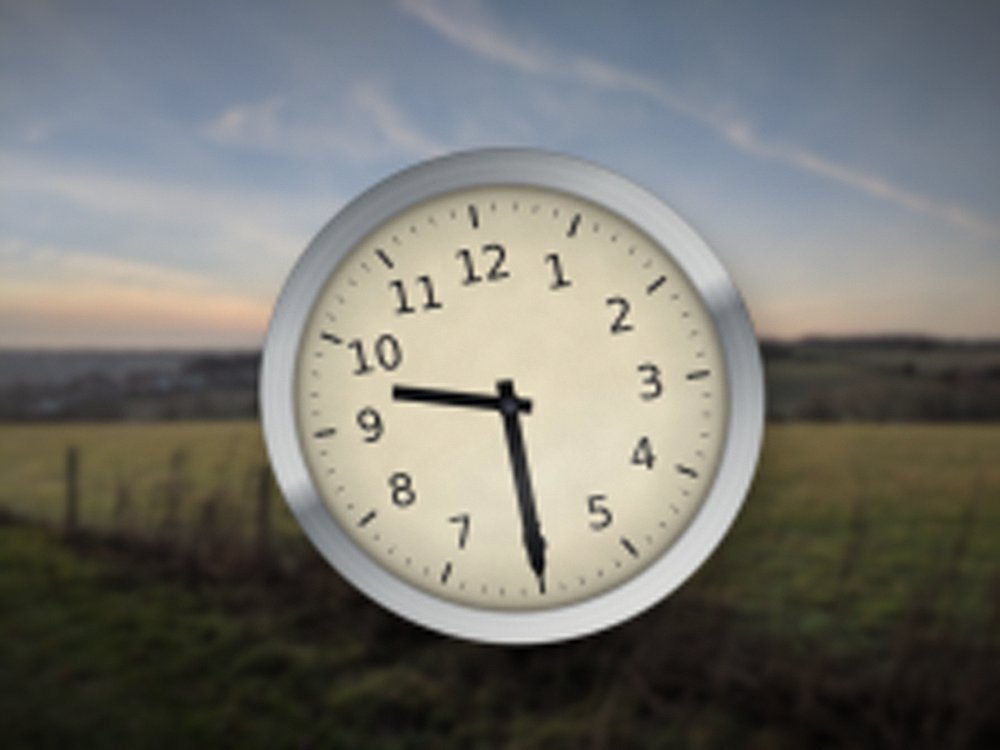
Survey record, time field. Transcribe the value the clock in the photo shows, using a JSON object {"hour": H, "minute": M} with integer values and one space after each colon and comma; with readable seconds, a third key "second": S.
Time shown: {"hour": 9, "minute": 30}
